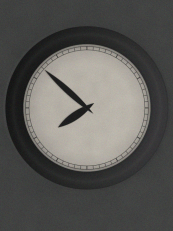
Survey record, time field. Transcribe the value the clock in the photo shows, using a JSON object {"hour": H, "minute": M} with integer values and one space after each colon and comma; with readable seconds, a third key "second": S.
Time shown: {"hour": 7, "minute": 52}
